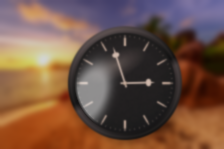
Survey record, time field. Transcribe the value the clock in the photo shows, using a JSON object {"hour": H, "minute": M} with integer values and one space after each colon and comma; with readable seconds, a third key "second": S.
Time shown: {"hour": 2, "minute": 57}
